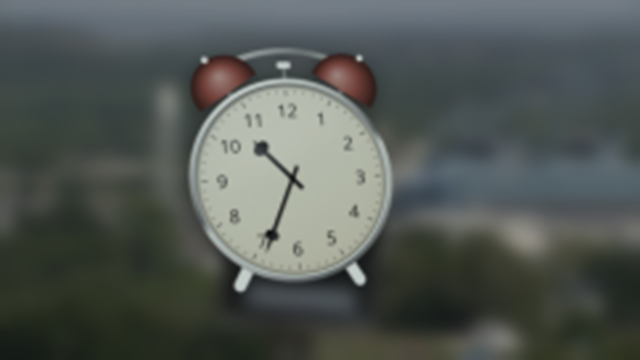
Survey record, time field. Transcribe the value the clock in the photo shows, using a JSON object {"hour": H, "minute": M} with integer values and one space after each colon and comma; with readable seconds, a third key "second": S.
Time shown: {"hour": 10, "minute": 34}
